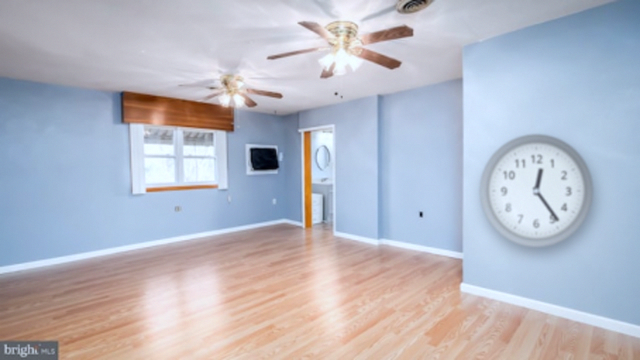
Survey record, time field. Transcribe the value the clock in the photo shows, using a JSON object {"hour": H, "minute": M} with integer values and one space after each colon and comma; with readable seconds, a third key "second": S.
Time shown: {"hour": 12, "minute": 24}
